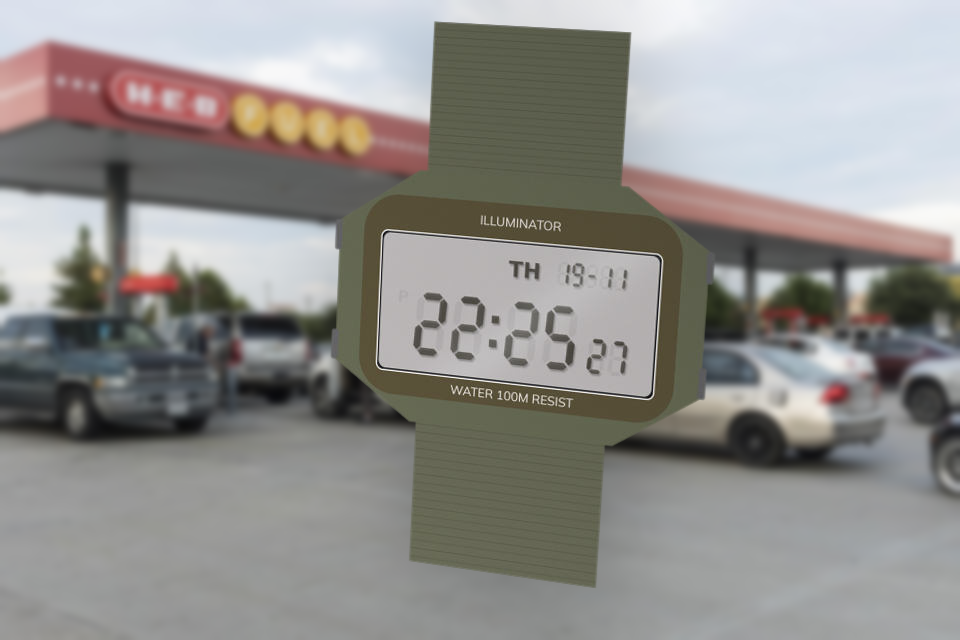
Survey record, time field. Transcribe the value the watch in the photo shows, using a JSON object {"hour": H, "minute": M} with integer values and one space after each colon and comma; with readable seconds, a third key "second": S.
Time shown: {"hour": 22, "minute": 25, "second": 27}
